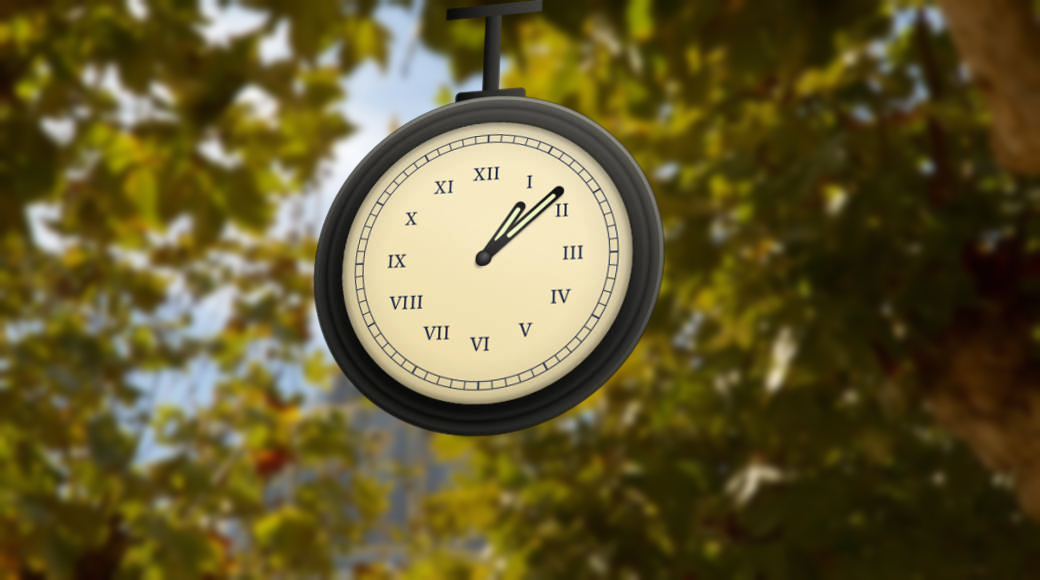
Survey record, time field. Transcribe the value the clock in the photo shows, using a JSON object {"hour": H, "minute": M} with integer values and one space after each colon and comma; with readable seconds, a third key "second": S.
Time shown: {"hour": 1, "minute": 8}
